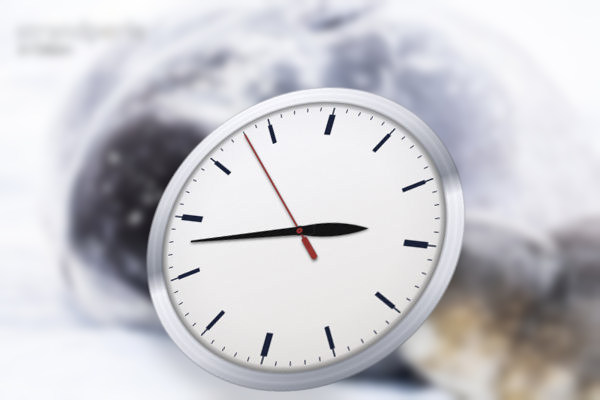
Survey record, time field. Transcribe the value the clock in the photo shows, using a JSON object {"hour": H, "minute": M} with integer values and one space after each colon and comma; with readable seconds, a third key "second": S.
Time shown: {"hour": 2, "minute": 42, "second": 53}
